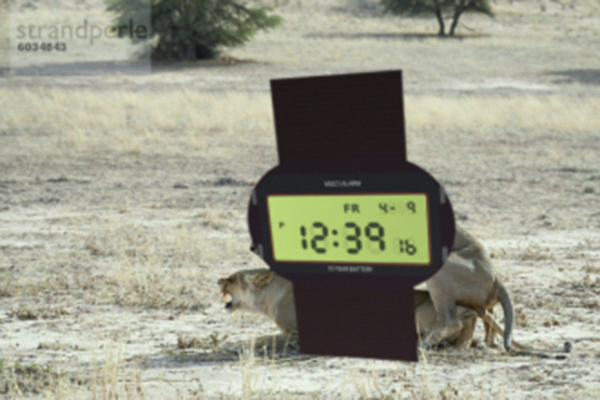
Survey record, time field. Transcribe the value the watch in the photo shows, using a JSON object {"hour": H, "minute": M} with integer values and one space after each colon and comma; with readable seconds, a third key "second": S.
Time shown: {"hour": 12, "minute": 39, "second": 16}
